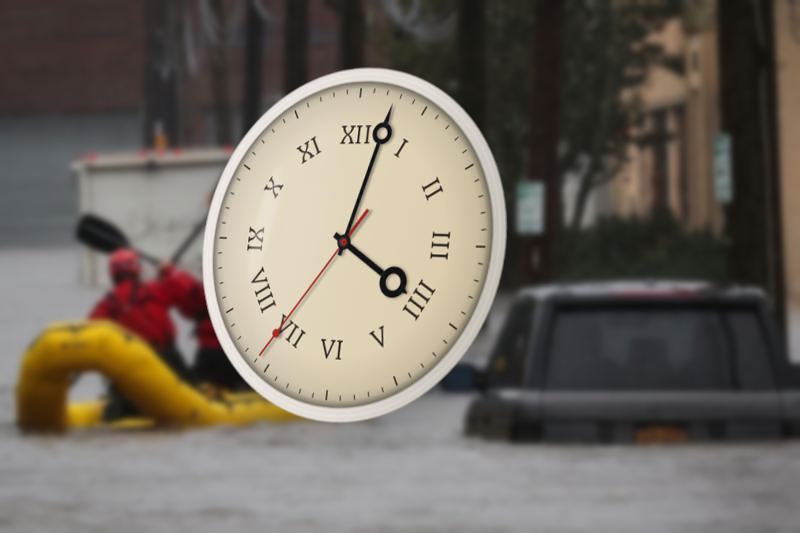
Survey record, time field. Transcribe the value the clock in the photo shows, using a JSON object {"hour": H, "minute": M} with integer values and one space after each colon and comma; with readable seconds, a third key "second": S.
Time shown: {"hour": 4, "minute": 2, "second": 36}
